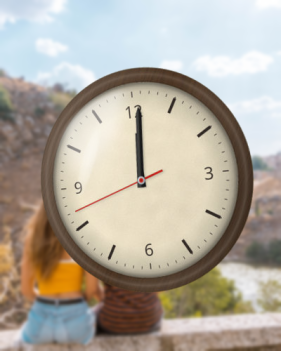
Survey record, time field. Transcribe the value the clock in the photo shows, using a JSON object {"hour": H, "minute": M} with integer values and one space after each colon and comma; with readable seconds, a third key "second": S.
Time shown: {"hour": 12, "minute": 0, "second": 42}
